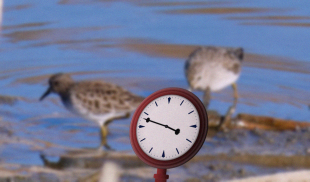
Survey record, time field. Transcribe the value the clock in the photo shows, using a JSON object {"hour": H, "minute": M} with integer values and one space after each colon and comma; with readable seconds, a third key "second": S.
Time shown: {"hour": 3, "minute": 48}
